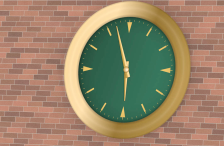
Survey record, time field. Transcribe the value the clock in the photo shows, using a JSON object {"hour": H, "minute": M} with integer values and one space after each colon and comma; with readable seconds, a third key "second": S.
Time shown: {"hour": 5, "minute": 57}
